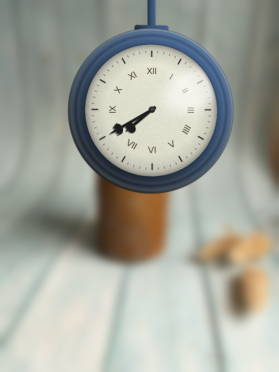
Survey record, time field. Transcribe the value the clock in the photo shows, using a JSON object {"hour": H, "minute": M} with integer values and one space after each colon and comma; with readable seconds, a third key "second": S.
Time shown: {"hour": 7, "minute": 40}
